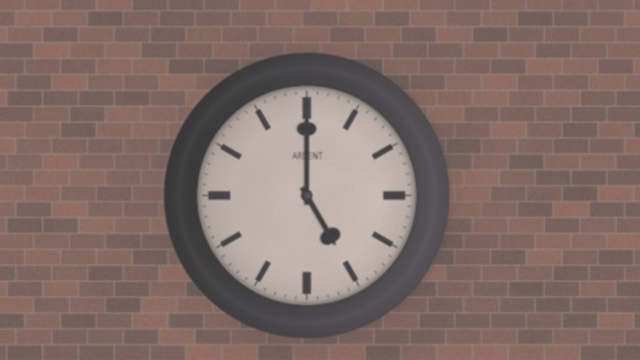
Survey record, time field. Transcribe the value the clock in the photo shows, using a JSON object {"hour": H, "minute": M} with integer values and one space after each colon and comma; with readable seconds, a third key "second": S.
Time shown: {"hour": 5, "minute": 0}
